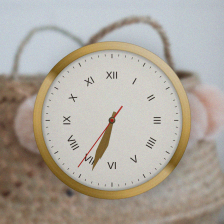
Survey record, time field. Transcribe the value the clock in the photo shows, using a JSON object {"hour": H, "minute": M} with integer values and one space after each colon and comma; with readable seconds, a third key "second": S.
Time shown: {"hour": 6, "minute": 33, "second": 36}
